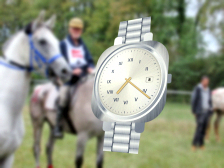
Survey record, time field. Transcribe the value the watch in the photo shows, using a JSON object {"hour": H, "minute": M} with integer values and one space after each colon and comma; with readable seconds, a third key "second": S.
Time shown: {"hour": 7, "minute": 21}
